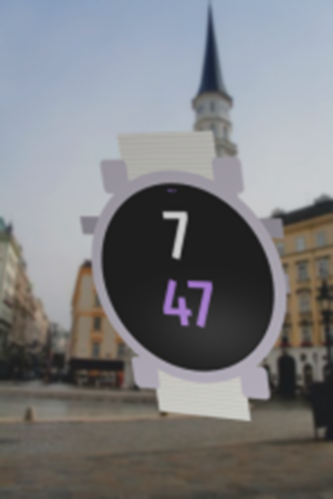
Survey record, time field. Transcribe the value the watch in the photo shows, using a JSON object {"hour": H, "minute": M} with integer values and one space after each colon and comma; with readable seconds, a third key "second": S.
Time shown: {"hour": 7, "minute": 47}
